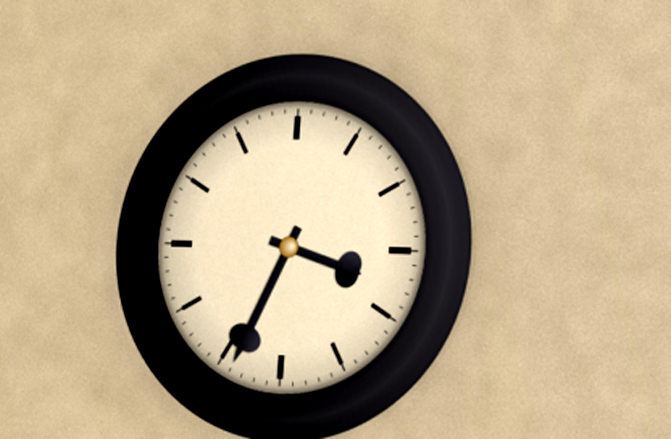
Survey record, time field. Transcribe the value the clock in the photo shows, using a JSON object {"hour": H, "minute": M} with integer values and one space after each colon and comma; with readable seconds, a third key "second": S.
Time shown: {"hour": 3, "minute": 34}
